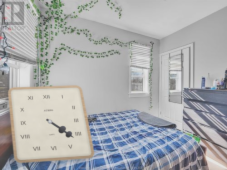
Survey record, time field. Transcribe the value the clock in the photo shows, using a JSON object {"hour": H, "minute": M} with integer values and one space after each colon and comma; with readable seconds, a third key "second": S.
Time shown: {"hour": 4, "minute": 22}
